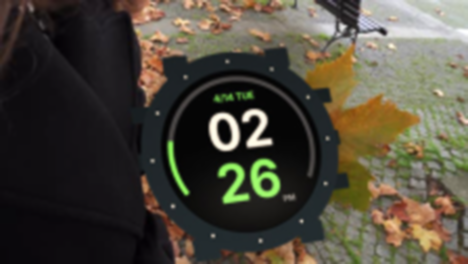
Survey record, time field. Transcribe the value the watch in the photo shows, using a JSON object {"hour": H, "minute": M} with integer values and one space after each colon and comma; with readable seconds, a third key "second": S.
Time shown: {"hour": 2, "minute": 26}
